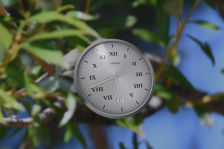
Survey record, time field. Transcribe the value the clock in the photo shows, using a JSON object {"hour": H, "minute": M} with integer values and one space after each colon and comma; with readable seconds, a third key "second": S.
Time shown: {"hour": 6, "minute": 42}
